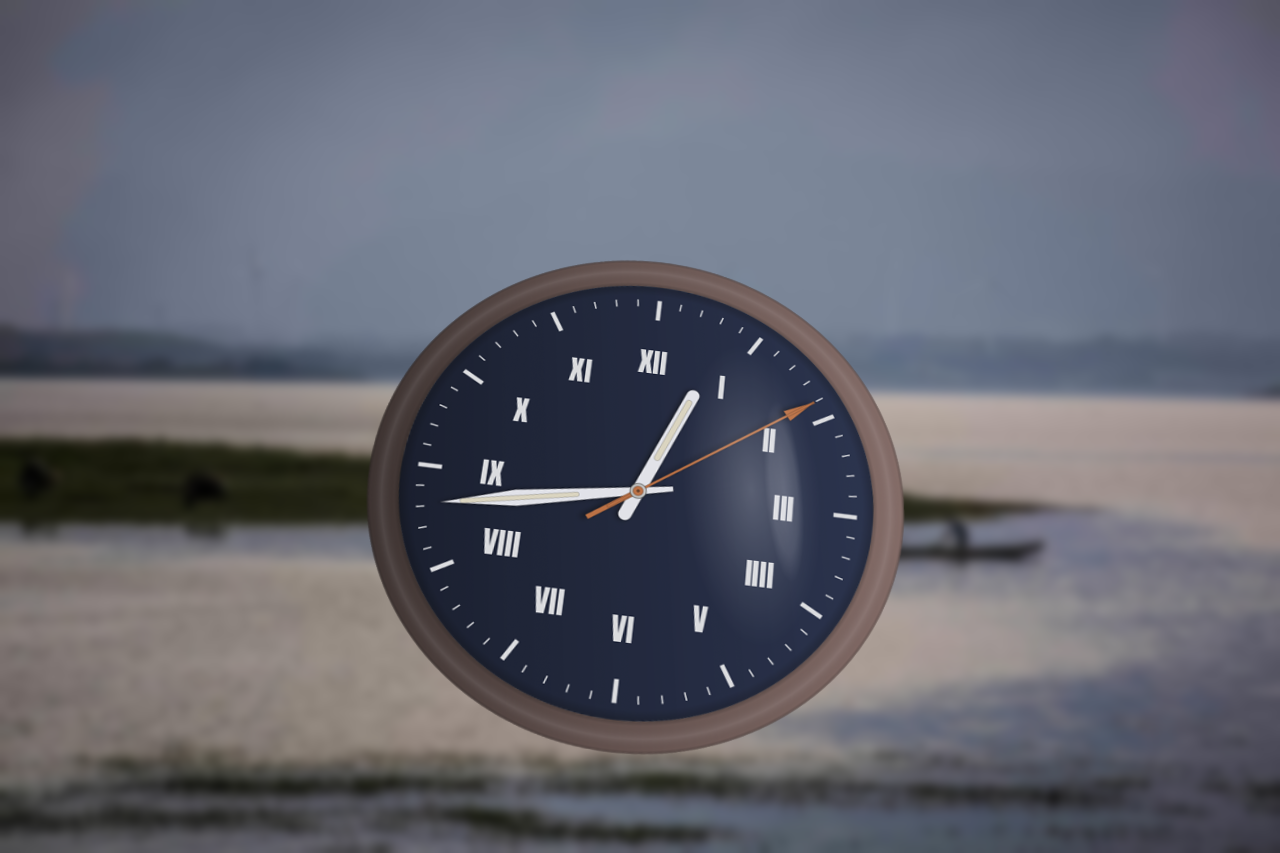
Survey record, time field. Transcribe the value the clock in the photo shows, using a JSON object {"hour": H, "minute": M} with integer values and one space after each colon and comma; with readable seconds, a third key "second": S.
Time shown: {"hour": 12, "minute": 43, "second": 9}
